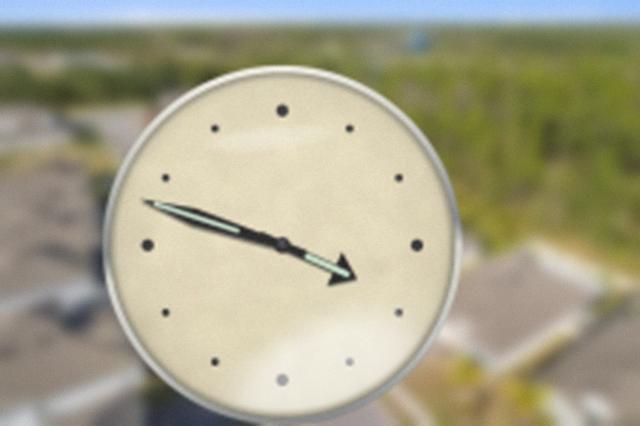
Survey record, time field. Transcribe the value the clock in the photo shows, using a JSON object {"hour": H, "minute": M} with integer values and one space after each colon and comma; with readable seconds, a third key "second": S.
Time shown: {"hour": 3, "minute": 48}
